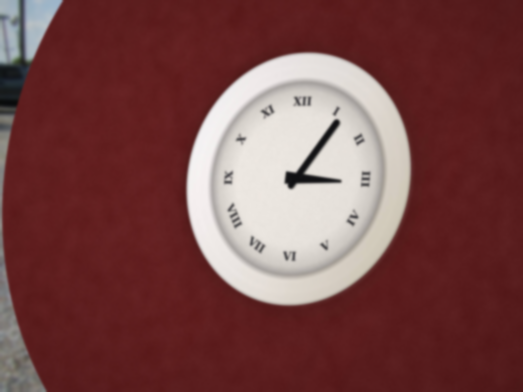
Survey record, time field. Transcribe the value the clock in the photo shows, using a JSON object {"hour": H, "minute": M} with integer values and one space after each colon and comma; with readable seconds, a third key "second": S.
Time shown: {"hour": 3, "minute": 6}
